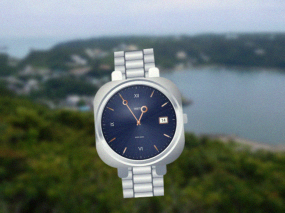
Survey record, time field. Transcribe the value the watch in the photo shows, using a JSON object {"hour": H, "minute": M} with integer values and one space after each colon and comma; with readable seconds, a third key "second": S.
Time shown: {"hour": 12, "minute": 55}
